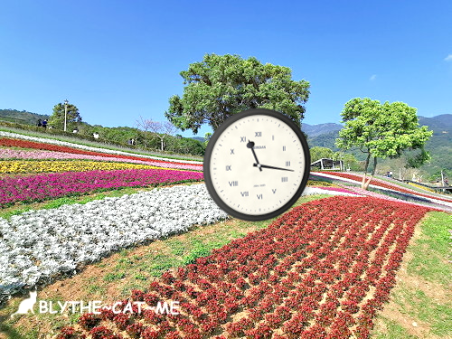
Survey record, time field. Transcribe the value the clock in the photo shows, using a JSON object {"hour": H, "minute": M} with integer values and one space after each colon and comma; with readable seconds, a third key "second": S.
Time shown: {"hour": 11, "minute": 17}
